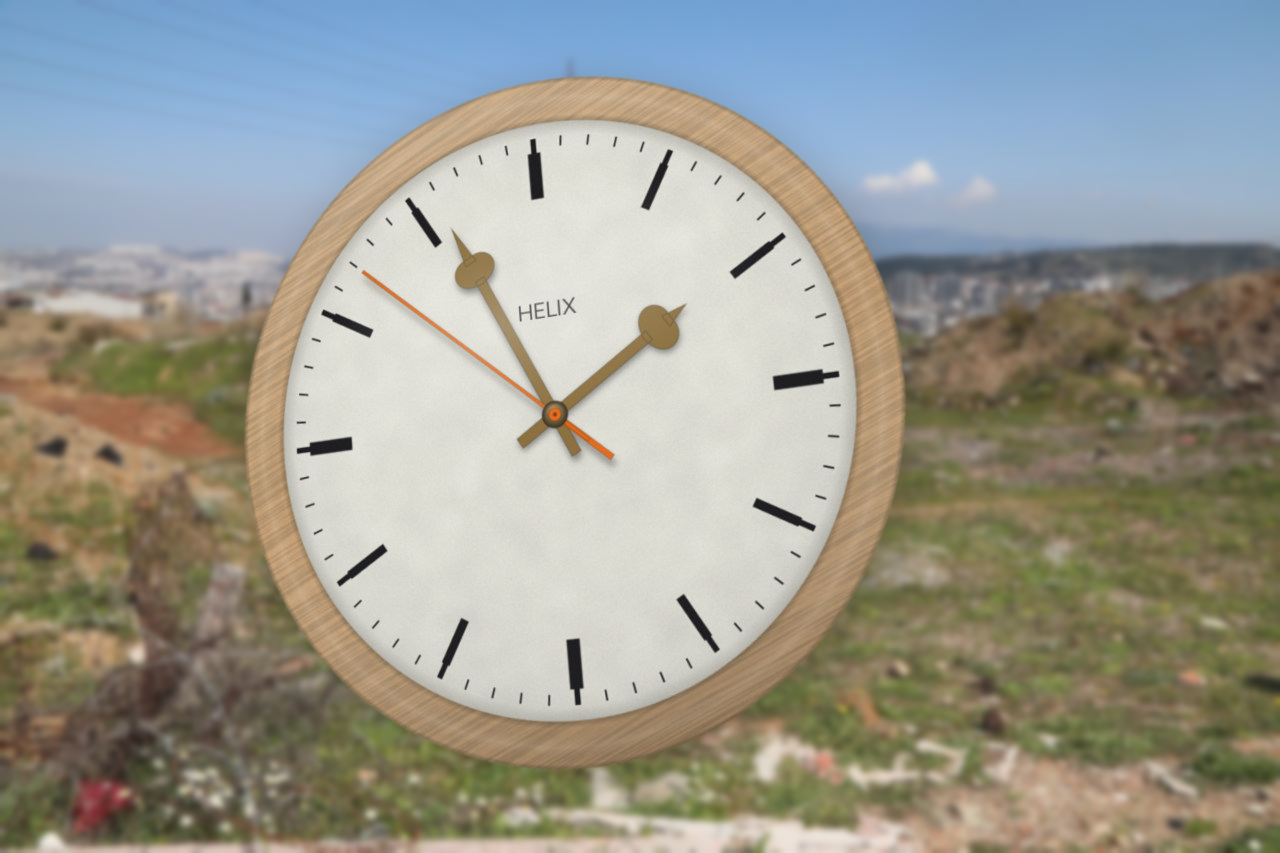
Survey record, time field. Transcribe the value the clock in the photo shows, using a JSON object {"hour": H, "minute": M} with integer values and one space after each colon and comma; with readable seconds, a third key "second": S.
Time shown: {"hour": 1, "minute": 55, "second": 52}
